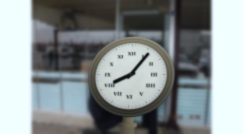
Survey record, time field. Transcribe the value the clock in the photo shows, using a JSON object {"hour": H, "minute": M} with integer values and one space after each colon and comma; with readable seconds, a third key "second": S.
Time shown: {"hour": 8, "minute": 6}
